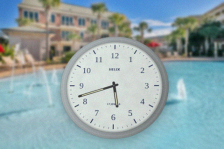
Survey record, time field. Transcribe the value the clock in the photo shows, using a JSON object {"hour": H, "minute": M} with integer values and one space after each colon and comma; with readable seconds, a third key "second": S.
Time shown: {"hour": 5, "minute": 42}
